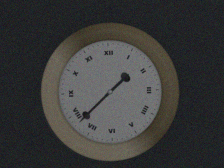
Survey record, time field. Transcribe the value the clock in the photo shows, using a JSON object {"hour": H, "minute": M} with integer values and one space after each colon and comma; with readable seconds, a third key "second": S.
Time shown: {"hour": 1, "minute": 38}
